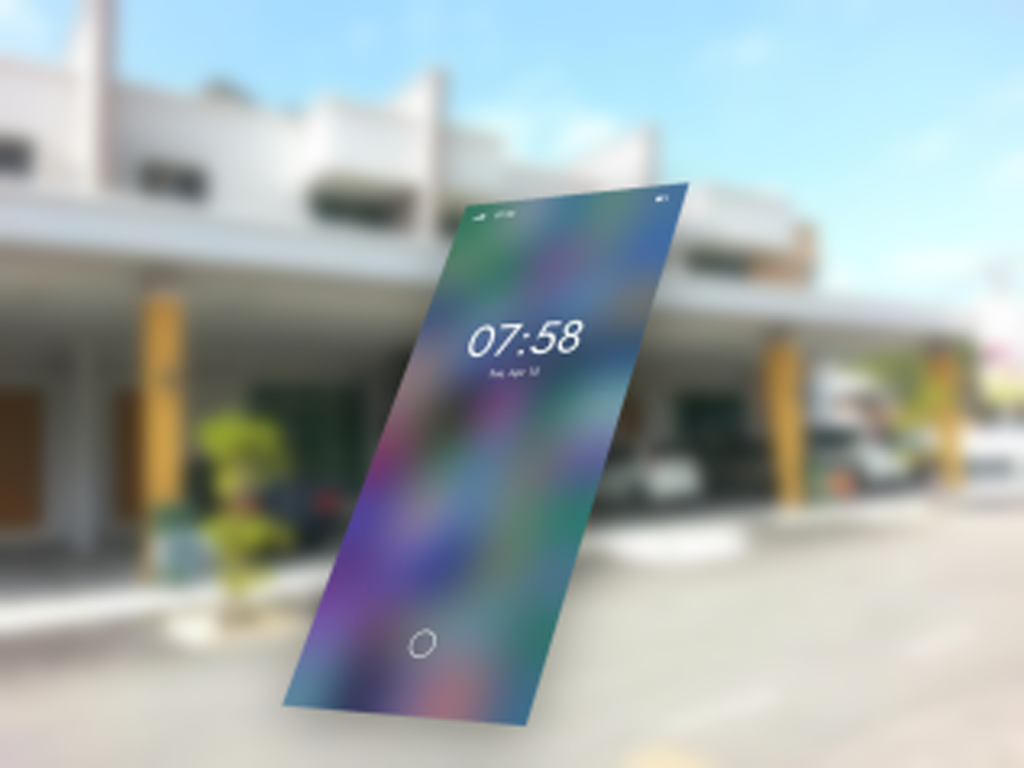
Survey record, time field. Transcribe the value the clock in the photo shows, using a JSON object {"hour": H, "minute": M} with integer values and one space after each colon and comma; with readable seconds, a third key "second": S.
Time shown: {"hour": 7, "minute": 58}
